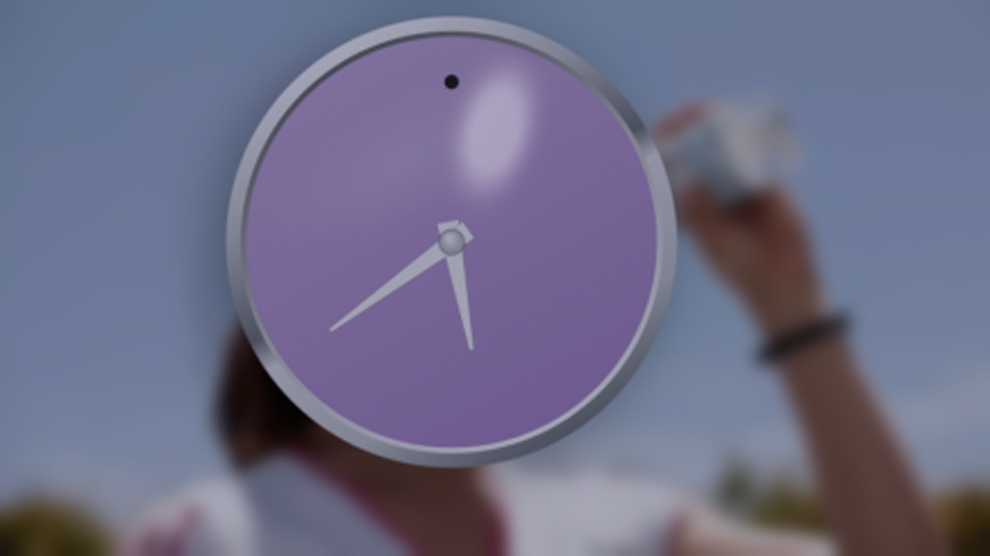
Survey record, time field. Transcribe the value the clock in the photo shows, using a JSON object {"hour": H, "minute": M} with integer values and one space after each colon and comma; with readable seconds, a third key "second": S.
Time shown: {"hour": 5, "minute": 39}
